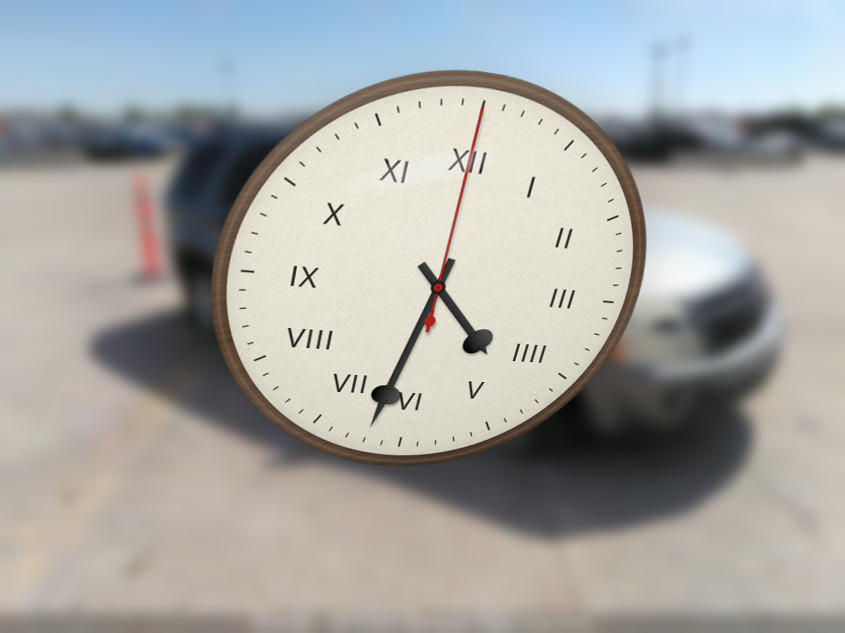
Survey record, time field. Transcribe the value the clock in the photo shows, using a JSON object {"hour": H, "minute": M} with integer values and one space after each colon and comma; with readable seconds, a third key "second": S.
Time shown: {"hour": 4, "minute": 32, "second": 0}
